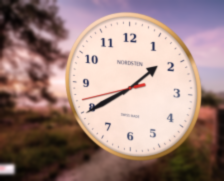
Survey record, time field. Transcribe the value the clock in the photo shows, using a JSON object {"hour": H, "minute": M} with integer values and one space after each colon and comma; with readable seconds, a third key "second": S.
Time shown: {"hour": 1, "minute": 39, "second": 42}
